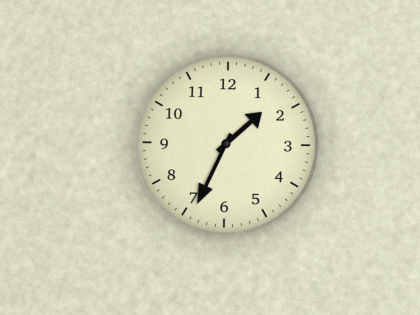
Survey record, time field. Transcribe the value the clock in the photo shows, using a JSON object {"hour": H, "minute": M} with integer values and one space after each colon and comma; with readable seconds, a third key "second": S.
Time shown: {"hour": 1, "minute": 34}
